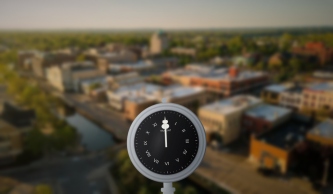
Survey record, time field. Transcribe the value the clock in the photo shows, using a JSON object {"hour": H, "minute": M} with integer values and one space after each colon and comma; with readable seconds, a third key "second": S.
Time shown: {"hour": 12, "minute": 0}
